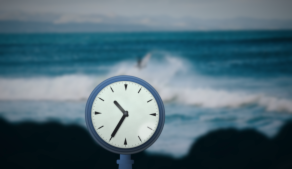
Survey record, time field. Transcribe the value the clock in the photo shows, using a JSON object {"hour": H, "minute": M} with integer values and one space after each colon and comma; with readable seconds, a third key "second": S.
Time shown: {"hour": 10, "minute": 35}
